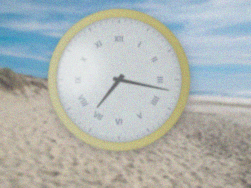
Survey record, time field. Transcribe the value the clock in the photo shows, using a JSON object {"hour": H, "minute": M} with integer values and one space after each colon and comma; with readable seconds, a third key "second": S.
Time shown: {"hour": 7, "minute": 17}
